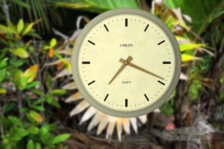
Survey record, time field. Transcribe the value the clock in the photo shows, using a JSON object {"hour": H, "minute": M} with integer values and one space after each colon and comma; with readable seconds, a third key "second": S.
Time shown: {"hour": 7, "minute": 19}
